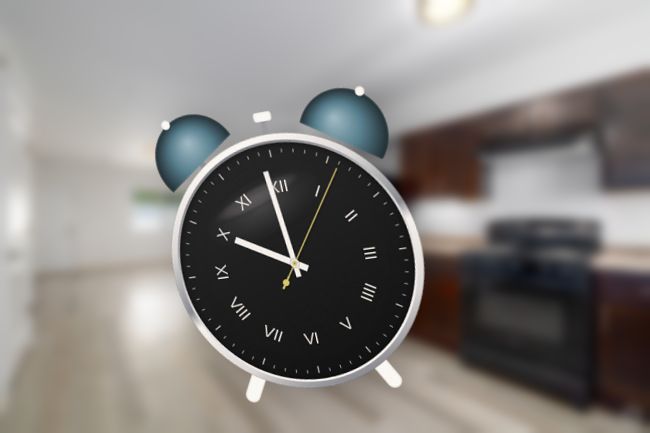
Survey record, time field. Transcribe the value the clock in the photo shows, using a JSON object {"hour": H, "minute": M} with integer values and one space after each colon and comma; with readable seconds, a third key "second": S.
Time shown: {"hour": 9, "minute": 59, "second": 6}
